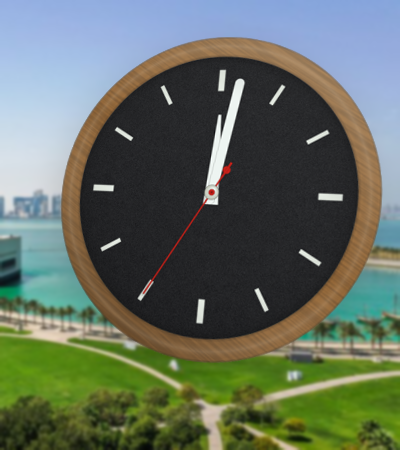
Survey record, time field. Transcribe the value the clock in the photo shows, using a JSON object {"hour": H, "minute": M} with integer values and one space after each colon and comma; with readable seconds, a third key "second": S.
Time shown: {"hour": 12, "minute": 1, "second": 35}
